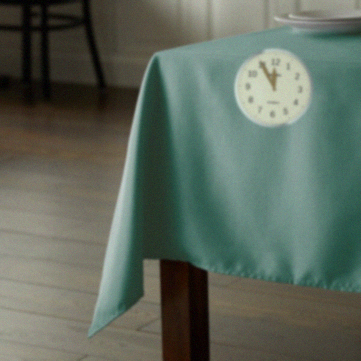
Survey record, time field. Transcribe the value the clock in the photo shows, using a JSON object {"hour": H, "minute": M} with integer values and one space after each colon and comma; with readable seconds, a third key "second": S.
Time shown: {"hour": 11, "minute": 55}
